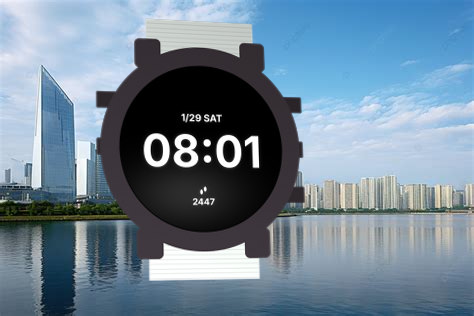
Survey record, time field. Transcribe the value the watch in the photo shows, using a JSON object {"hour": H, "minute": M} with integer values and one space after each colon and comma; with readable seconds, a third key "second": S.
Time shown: {"hour": 8, "minute": 1}
